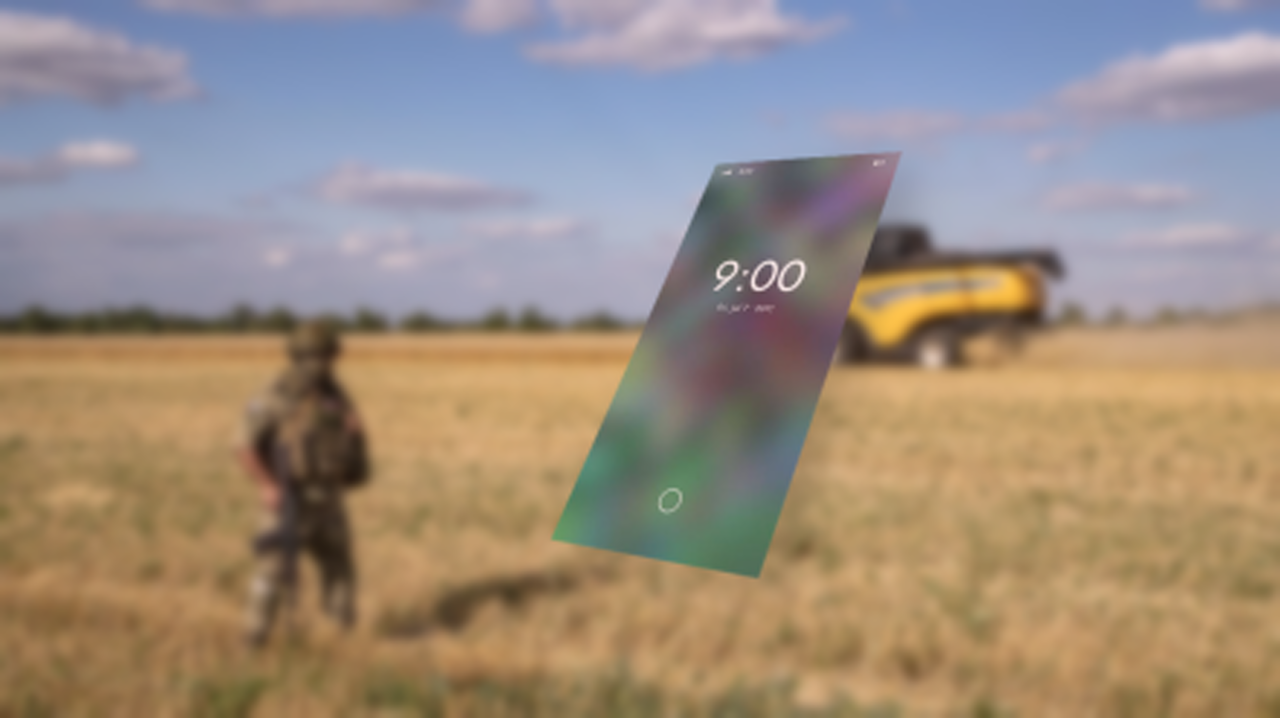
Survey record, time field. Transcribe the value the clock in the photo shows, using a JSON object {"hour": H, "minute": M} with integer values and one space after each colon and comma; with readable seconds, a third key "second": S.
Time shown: {"hour": 9, "minute": 0}
